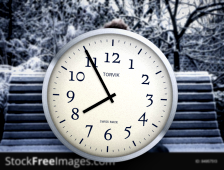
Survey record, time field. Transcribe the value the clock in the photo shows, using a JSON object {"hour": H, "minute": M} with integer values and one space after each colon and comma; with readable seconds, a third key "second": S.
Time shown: {"hour": 7, "minute": 55}
